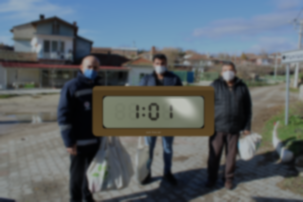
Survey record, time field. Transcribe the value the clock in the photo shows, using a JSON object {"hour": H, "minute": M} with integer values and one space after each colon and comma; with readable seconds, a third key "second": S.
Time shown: {"hour": 1, "minute": 1}
